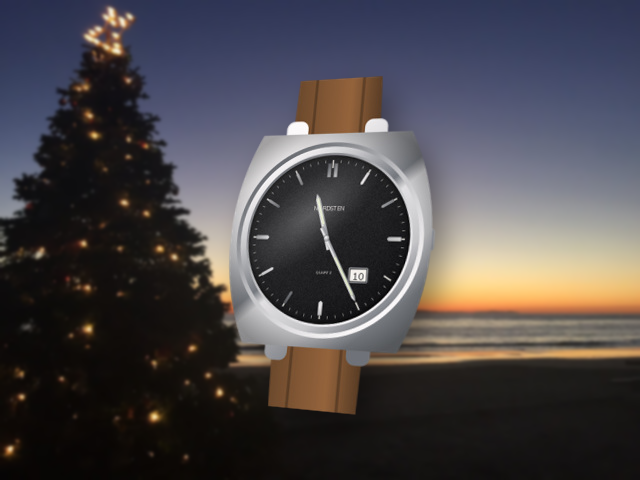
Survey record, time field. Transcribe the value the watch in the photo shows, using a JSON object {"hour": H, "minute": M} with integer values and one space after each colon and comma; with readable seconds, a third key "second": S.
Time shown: {"hour": 11, "minute": 25}
